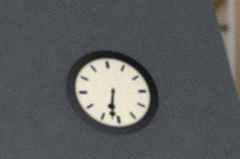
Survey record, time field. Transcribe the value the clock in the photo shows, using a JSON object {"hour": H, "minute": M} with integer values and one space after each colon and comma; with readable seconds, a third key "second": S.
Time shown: {"hour": 6, "minute": 32}
